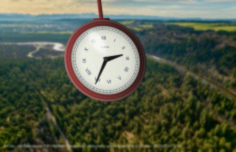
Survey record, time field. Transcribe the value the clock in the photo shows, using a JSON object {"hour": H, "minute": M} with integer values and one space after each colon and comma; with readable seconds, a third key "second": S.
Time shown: {"hour": 2, "minute": 35}
